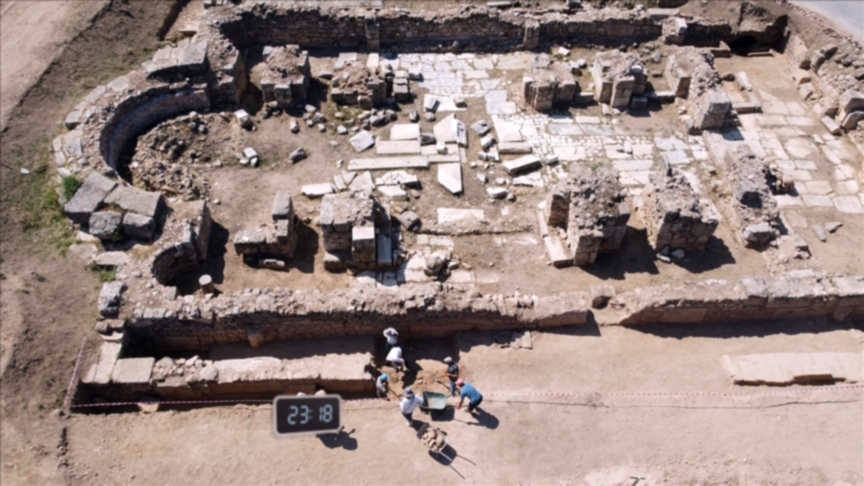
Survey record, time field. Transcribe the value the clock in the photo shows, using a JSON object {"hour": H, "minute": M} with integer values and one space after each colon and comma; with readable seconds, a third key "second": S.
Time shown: {"hour": 23, "minute": 18}
